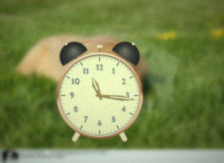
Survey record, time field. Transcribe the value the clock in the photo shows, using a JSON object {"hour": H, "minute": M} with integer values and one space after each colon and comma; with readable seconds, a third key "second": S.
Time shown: {"hour": 11, "minute": 16}
